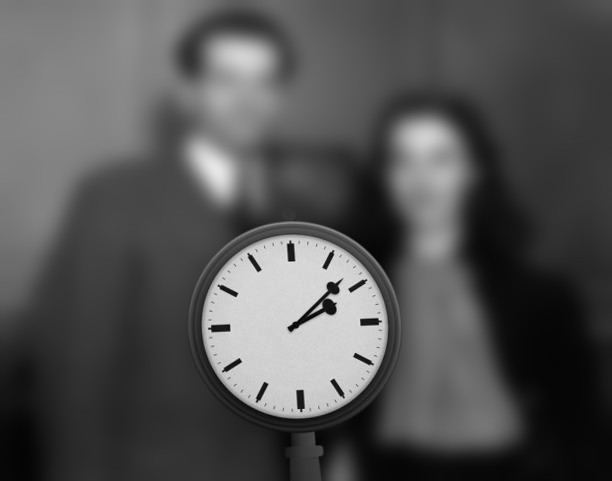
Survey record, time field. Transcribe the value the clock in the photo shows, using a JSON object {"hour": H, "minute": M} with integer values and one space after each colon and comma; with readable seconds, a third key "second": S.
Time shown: {"hour": 2, "minute": 8}
